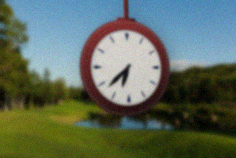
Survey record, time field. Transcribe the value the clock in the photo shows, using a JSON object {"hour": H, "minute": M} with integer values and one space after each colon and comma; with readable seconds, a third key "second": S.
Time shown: {"hour": 6, "minute": 38}
